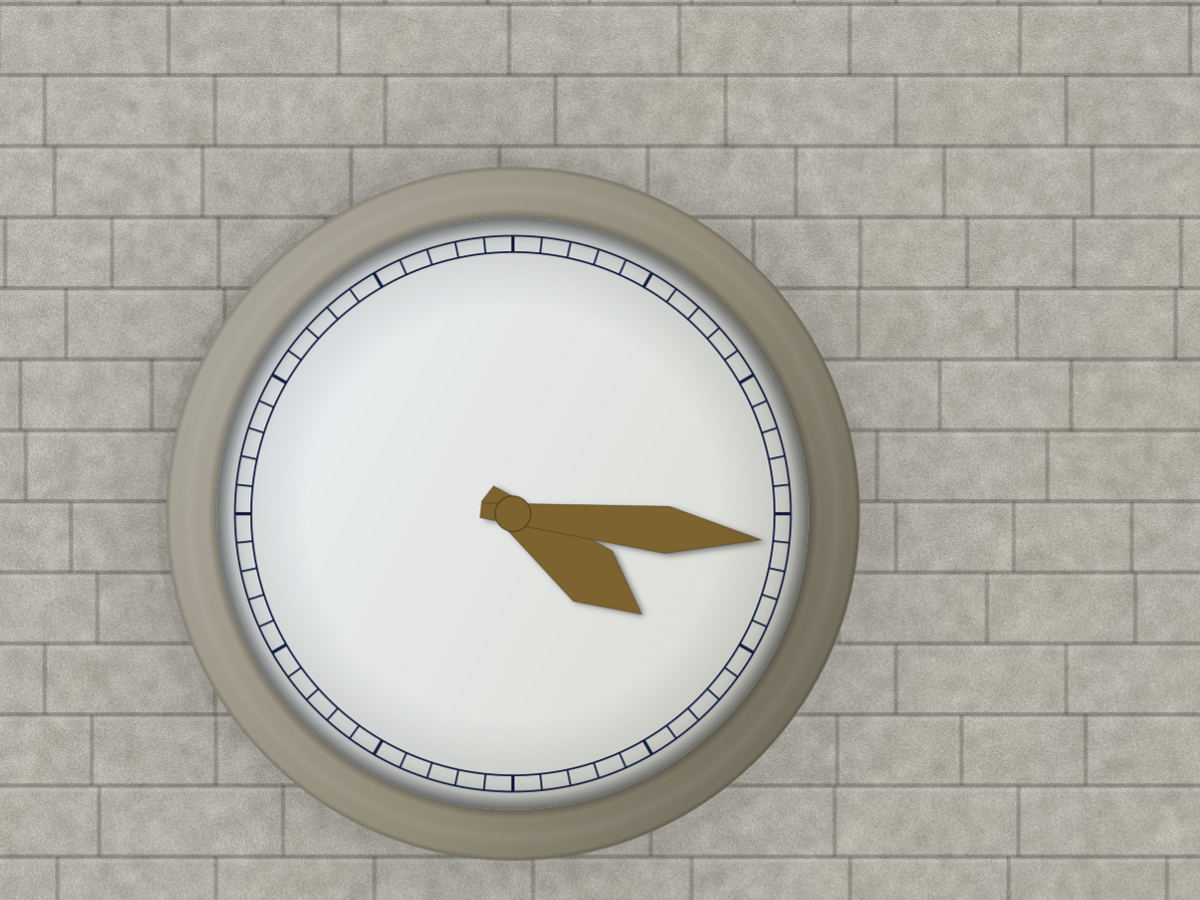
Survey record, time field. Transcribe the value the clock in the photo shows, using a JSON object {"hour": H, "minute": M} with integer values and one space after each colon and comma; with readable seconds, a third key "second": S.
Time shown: {"hour": 4, "minute": 16}
